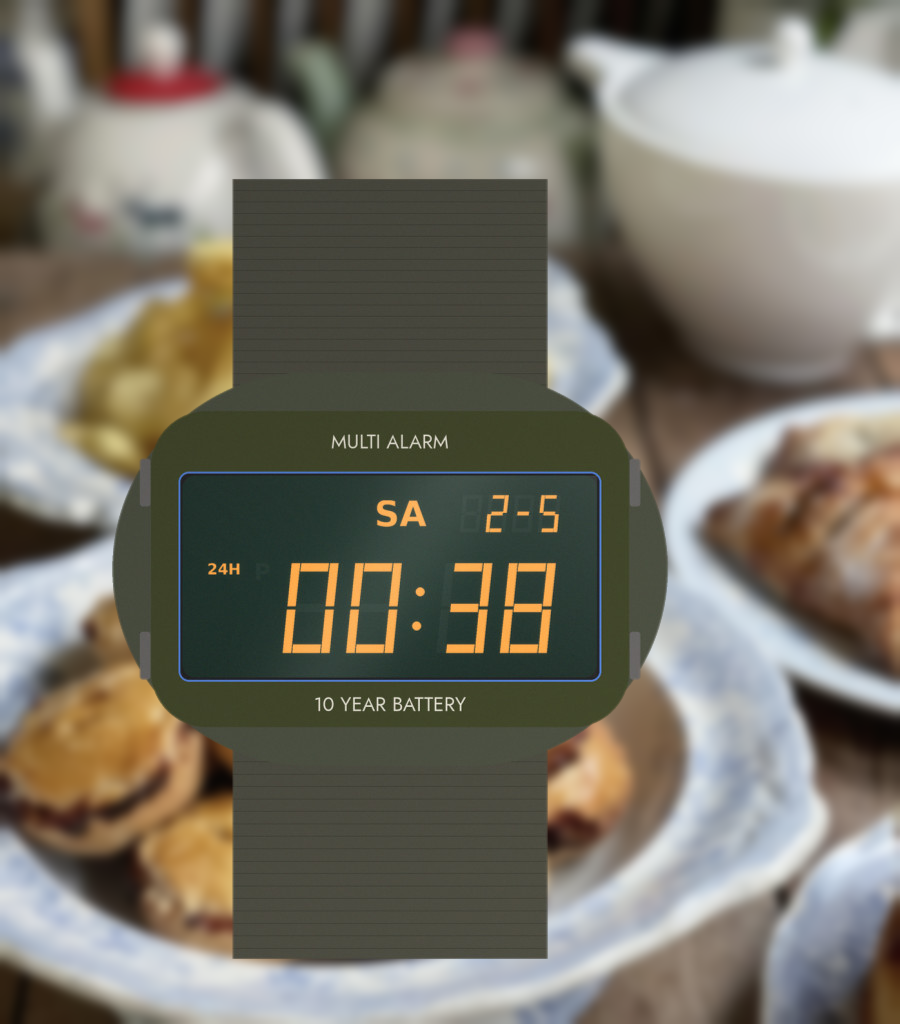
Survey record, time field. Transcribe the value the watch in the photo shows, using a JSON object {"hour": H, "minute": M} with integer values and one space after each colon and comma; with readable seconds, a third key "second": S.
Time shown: {"hour": 0, "minute": 38}
